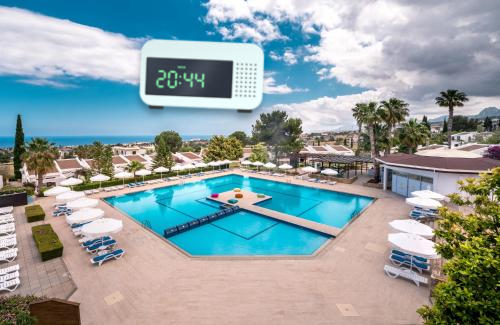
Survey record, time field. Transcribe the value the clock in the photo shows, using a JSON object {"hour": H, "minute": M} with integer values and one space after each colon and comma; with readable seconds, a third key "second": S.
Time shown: {"hour": 20, "minute": 44}
